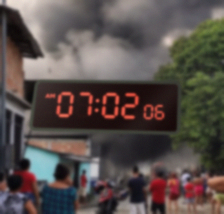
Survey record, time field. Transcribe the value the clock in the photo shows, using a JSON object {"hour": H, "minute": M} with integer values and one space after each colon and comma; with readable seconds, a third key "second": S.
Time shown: {"hour": 7, "minute": 2, "second": 6}
